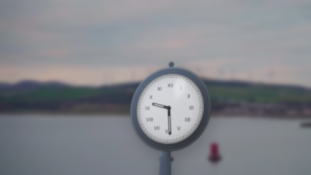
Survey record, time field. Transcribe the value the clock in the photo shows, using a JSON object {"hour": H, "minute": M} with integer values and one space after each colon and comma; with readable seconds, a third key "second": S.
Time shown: {"hour": 9, "minute": 29}
